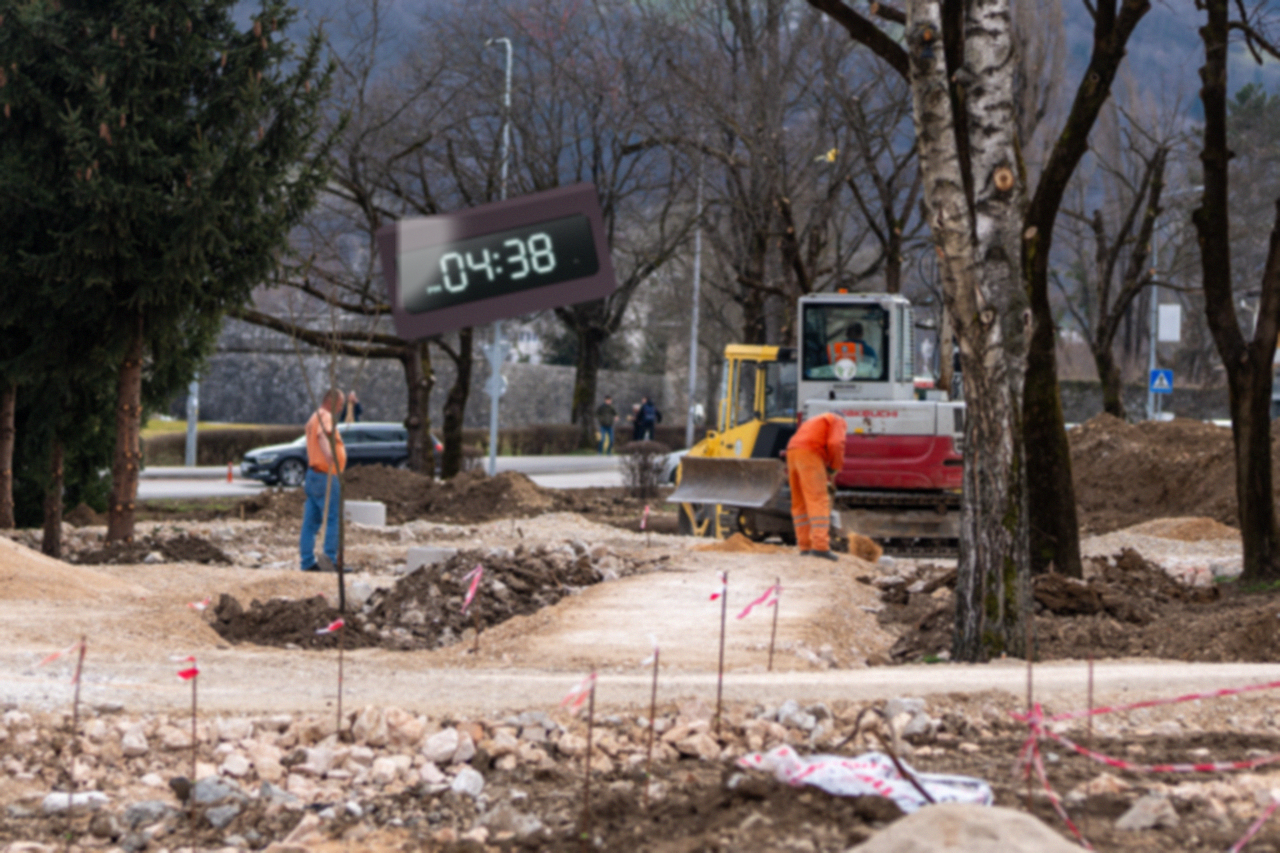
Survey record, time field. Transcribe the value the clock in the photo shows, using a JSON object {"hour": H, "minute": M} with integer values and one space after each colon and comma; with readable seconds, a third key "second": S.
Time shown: {"hour": 4, "minute": 38}
